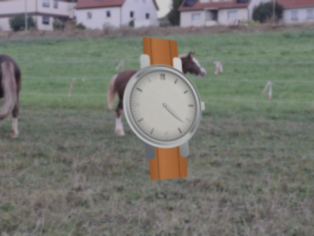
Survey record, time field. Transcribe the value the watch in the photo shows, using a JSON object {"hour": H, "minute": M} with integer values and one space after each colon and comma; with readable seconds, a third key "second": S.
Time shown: {"hour": 4, "minute": 22}
